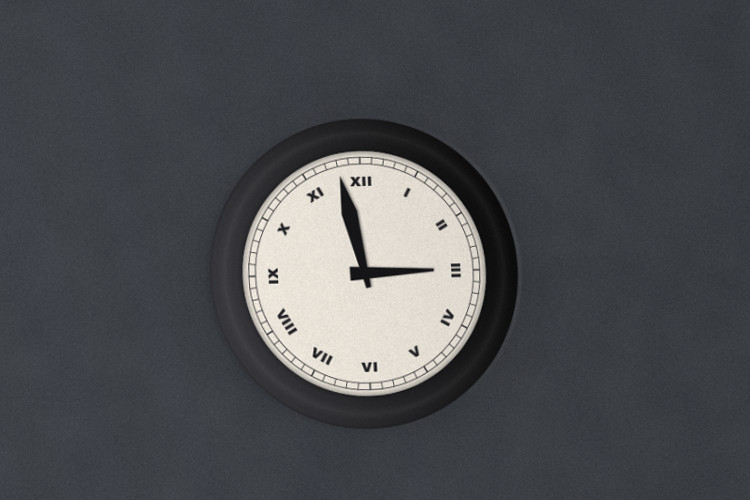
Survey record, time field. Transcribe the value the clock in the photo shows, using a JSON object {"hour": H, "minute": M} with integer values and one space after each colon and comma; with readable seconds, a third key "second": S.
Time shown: {"hour": 2, "minute": 58}
